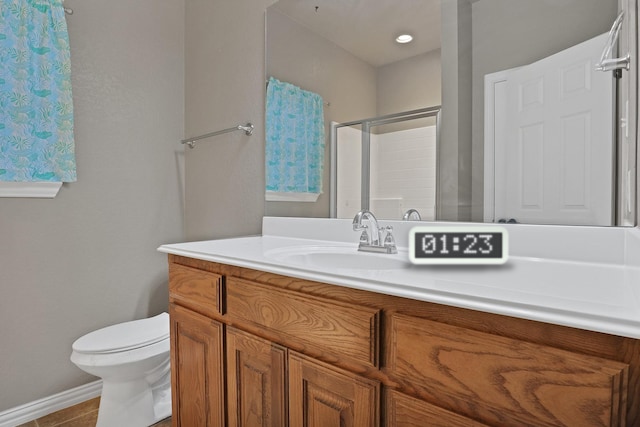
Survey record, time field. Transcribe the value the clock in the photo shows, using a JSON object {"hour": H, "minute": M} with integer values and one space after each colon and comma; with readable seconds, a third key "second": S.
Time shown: {"hour": 1, "minute": 23}
